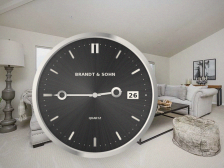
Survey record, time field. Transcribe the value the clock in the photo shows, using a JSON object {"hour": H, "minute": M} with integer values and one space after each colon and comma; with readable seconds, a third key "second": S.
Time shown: {"hour": 2, "minute": 45}
